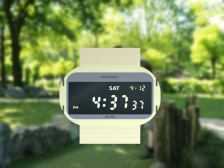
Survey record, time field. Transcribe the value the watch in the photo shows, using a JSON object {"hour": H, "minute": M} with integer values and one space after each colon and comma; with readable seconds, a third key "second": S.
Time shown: {"hour": 4, "minute": 37, "second": 37}
